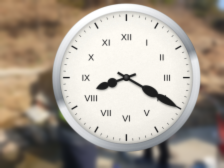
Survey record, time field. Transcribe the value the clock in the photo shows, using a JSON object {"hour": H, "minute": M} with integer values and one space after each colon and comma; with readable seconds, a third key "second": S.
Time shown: {"hour": 8, "minute": 20}
